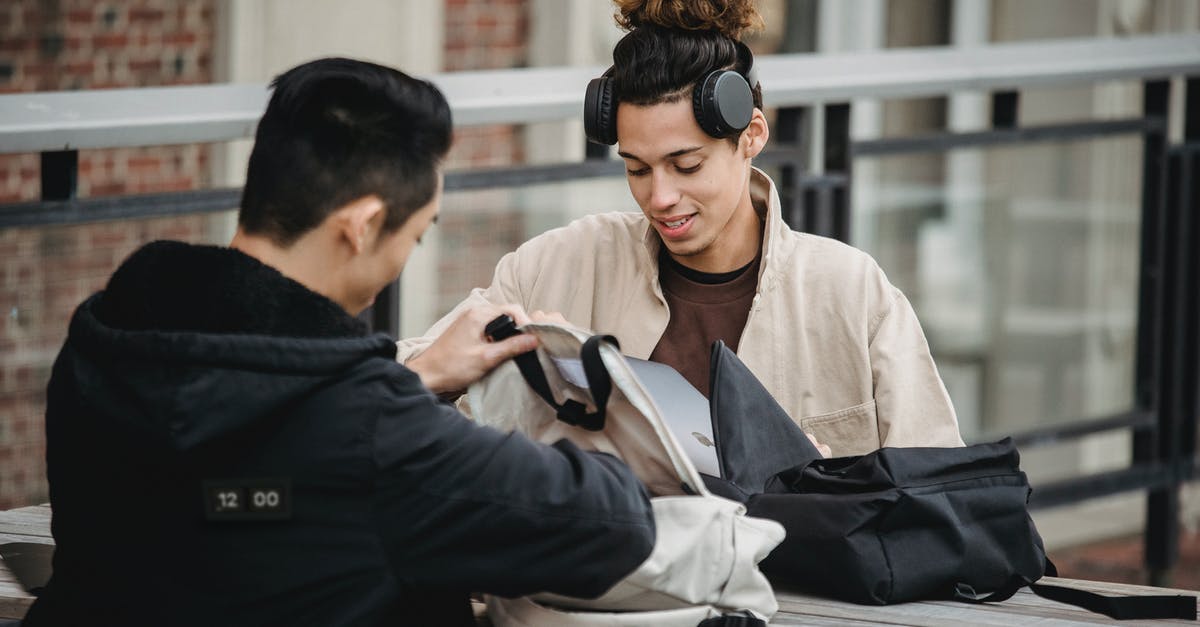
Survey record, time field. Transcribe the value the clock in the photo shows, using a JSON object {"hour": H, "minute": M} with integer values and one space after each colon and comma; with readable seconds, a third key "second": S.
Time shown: {"hour": 12, "minute": 0}
